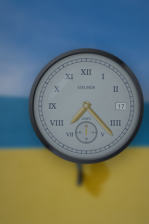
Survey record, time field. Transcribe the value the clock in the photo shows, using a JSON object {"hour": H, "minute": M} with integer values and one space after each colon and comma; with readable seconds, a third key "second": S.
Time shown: {"hour": 7, "minute": 23}
